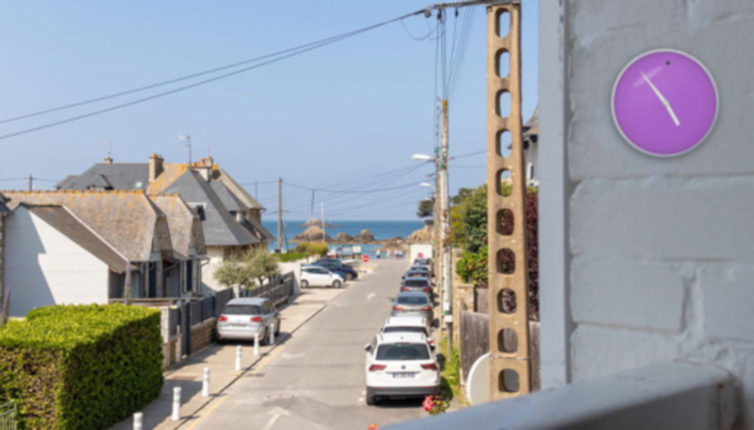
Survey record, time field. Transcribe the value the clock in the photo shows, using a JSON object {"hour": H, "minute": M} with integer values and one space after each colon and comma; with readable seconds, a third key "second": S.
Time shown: {"hour": 4, "minute": 53}
